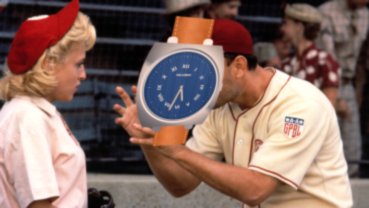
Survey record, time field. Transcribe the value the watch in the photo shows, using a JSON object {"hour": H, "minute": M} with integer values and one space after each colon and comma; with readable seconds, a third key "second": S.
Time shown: {"hour": 5, "minute": 33}
